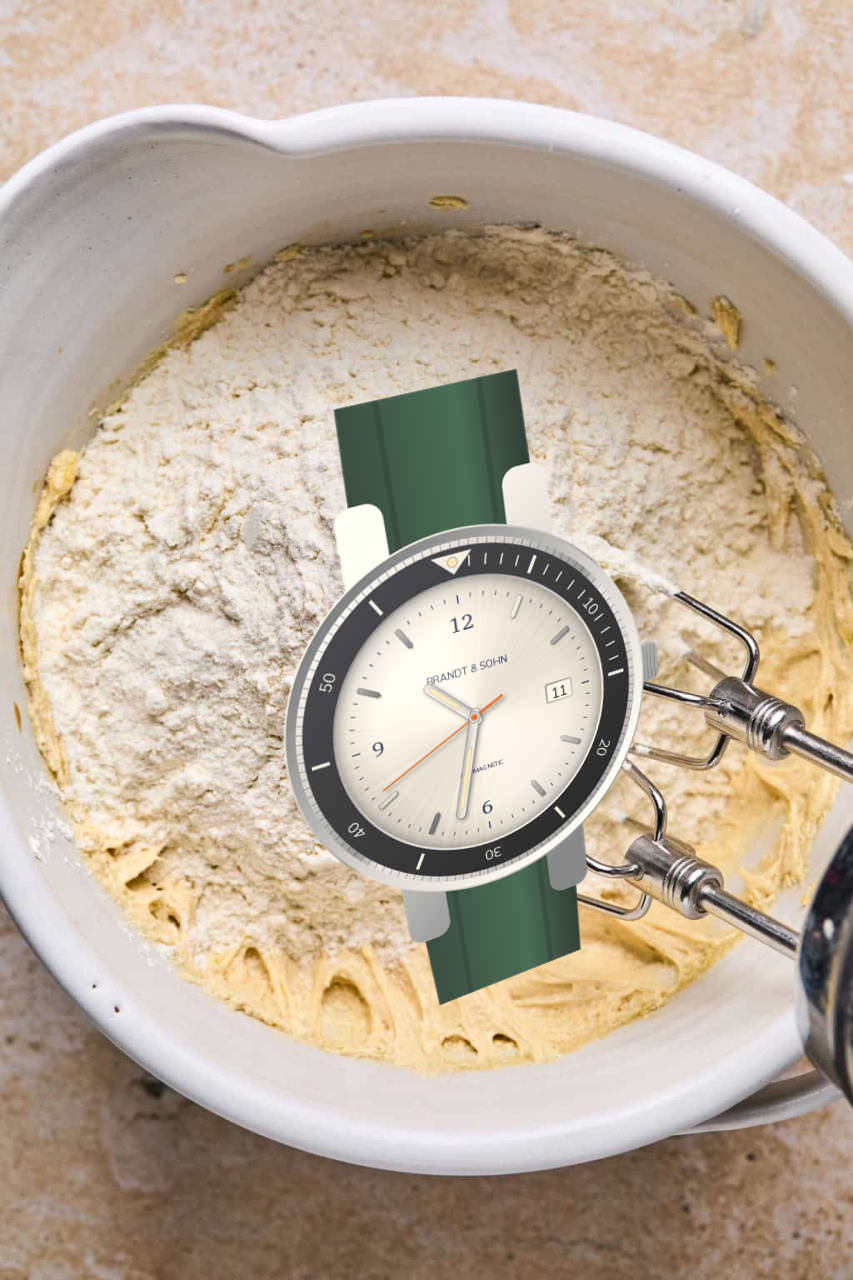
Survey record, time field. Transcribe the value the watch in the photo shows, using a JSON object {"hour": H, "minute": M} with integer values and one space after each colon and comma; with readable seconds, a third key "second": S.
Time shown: {"hour": 10, "minute": 32, "second": 41}
